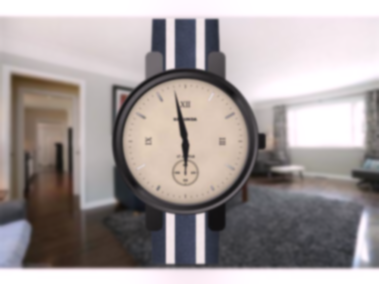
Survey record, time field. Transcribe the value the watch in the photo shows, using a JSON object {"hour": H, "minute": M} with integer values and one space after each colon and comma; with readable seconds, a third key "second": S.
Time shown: {"hour": 5, "minute": 58}
